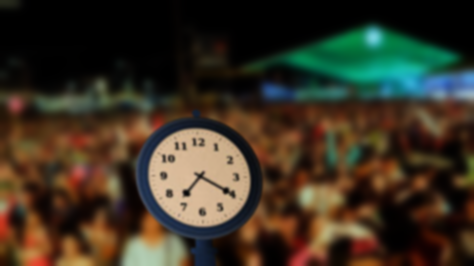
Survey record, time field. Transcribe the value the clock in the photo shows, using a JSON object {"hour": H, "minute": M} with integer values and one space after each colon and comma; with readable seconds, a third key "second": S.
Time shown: {"hour": 7, "minute": 20}
